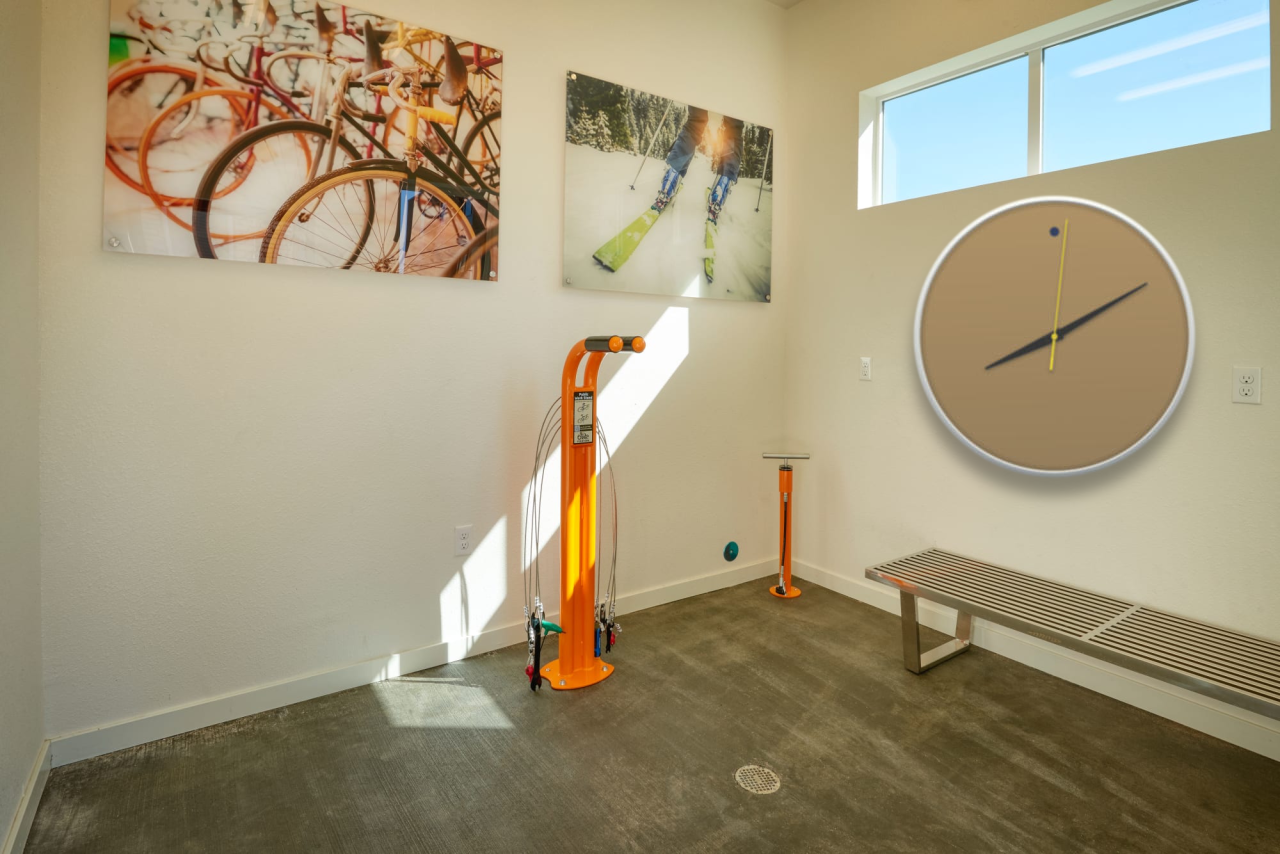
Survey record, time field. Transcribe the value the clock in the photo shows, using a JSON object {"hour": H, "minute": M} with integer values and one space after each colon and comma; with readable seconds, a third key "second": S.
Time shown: {"hour": 8, "minute": 10, "second": 1}
